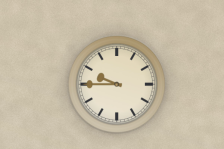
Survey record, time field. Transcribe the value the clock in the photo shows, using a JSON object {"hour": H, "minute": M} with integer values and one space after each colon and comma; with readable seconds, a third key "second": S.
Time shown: {"hour": 9, "minute": 45}
